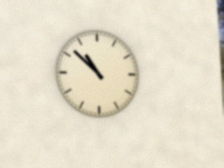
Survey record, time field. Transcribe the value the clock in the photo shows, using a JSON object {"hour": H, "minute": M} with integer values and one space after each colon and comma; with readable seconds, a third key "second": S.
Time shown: {"hour": 10, "minute": 52}
